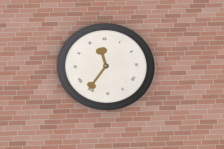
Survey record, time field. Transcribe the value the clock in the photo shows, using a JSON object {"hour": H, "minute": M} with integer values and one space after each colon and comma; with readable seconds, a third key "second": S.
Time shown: {"hour": 11, "minute": 36}
